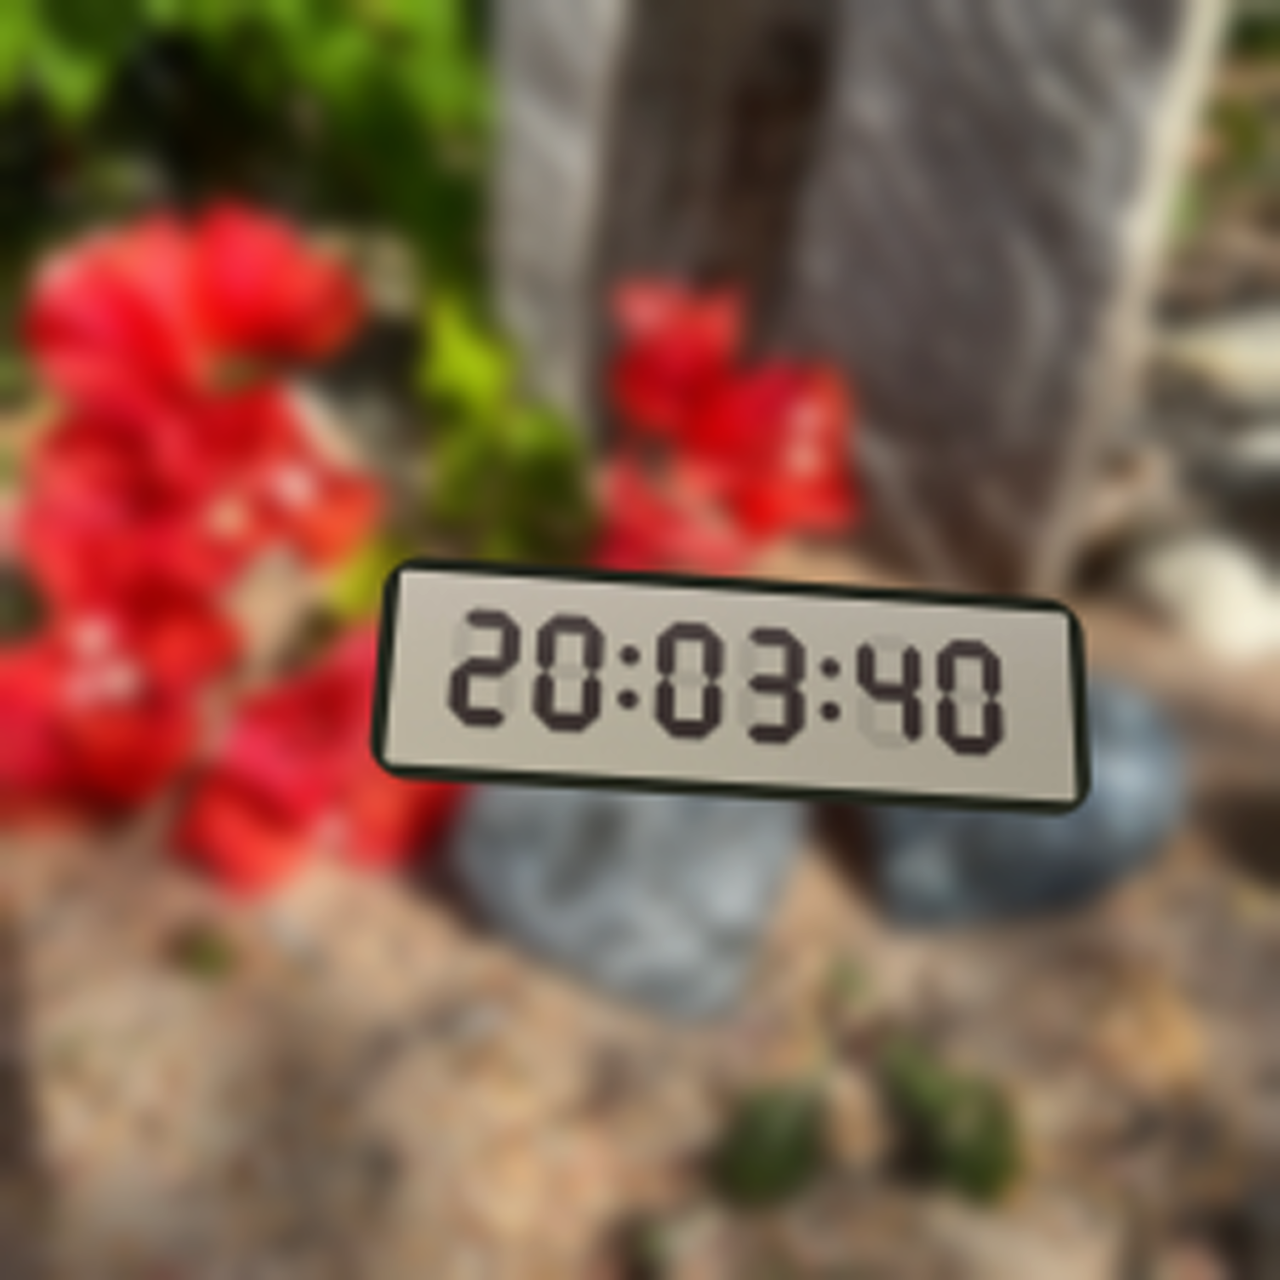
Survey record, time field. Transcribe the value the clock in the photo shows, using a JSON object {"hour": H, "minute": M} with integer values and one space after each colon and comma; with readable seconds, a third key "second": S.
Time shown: {"hour": 20, "minute": 3, "second": 40}
